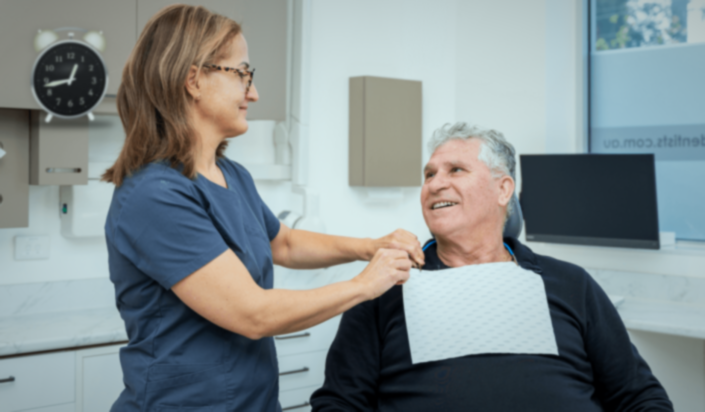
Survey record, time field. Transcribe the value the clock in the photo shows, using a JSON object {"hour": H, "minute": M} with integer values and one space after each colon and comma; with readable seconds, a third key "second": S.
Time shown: {"hour": 12, "minute": 43}
